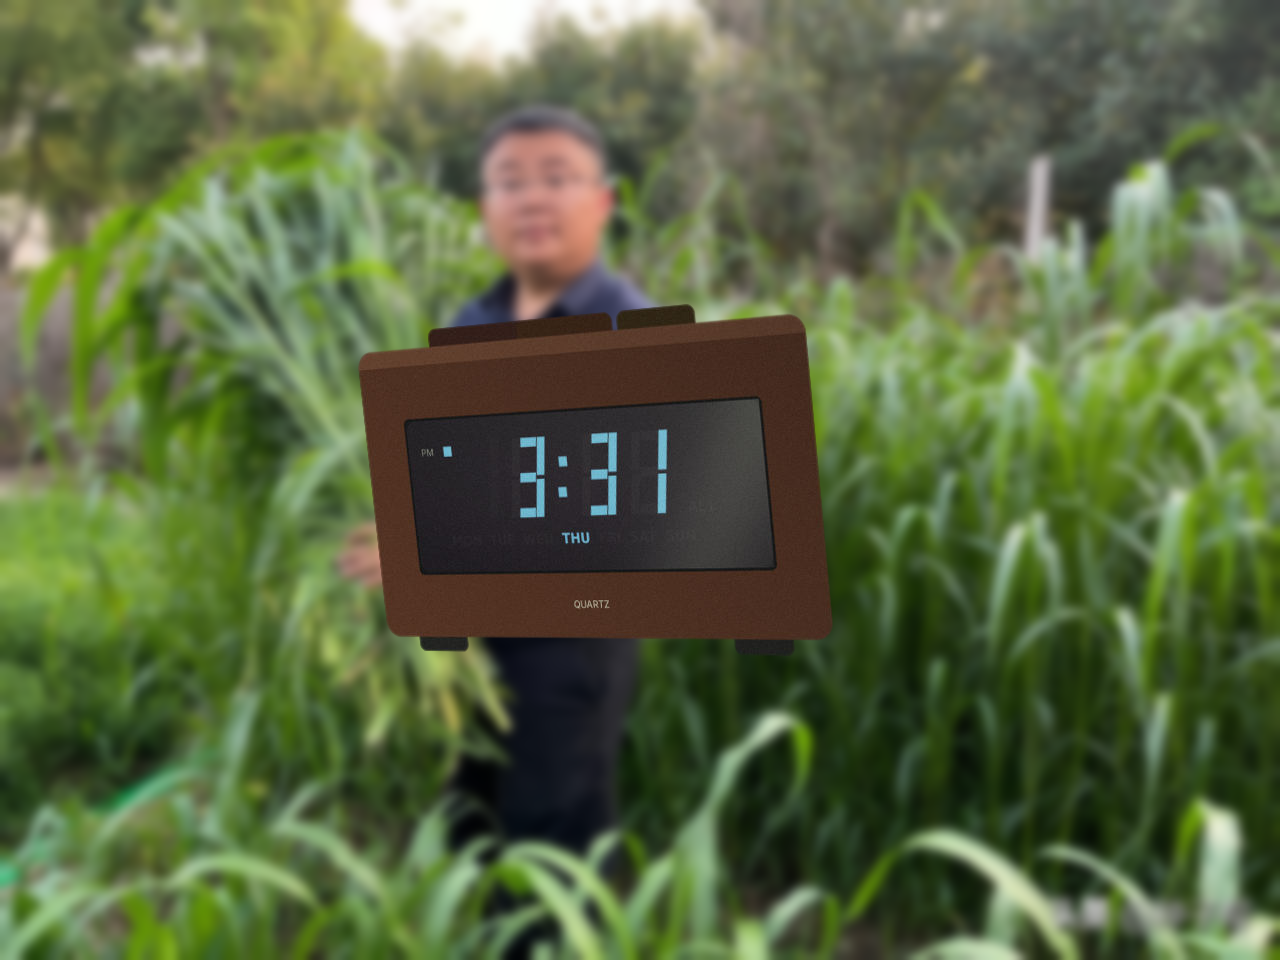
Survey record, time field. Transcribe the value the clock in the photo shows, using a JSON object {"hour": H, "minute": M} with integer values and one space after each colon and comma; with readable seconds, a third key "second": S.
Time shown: {"hour": 3, "minute": 31}
